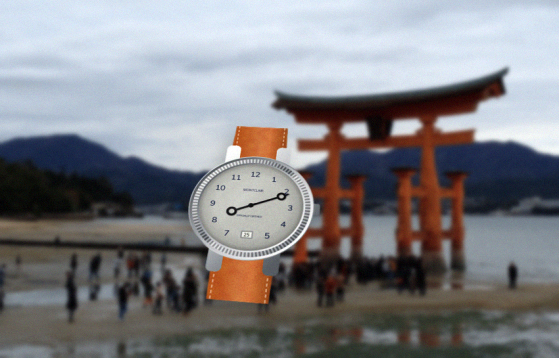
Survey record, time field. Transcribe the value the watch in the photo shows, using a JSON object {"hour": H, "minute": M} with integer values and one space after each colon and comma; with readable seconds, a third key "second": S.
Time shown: {"hour": 8, "minute": 11}
